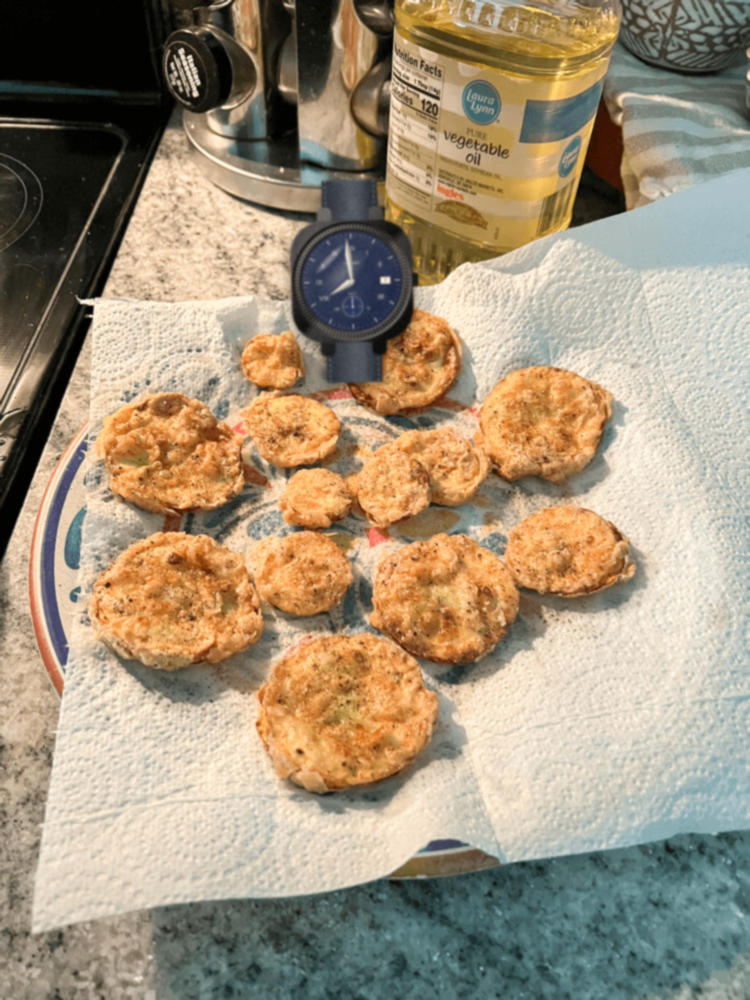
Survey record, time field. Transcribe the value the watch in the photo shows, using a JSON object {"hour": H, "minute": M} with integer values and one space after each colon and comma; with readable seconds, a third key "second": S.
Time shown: {"hour": 7, "minute": 59}
